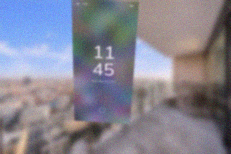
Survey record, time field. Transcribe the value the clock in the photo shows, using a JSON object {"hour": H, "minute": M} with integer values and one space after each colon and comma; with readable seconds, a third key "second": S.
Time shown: {"hour": 11, "minute": 45}
